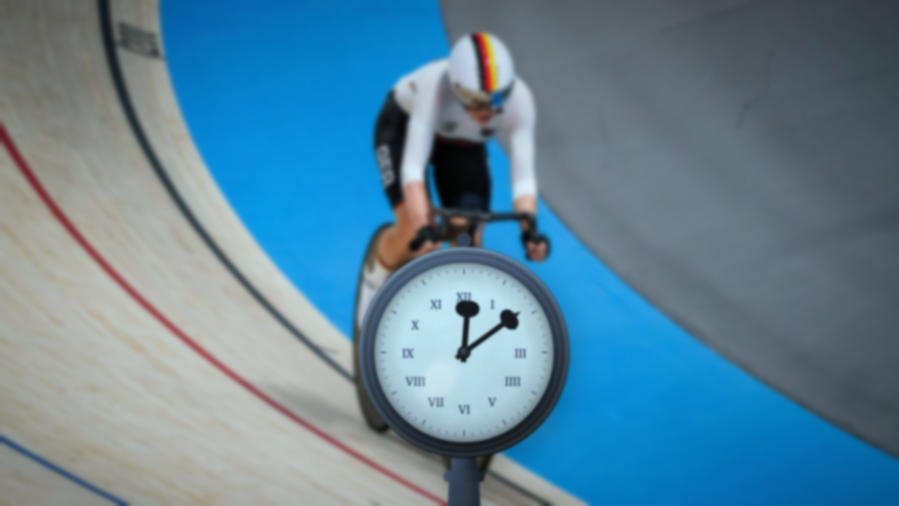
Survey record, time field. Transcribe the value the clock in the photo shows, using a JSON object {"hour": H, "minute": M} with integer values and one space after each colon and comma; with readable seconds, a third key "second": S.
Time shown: {"hour": 12, "minute": 9}
